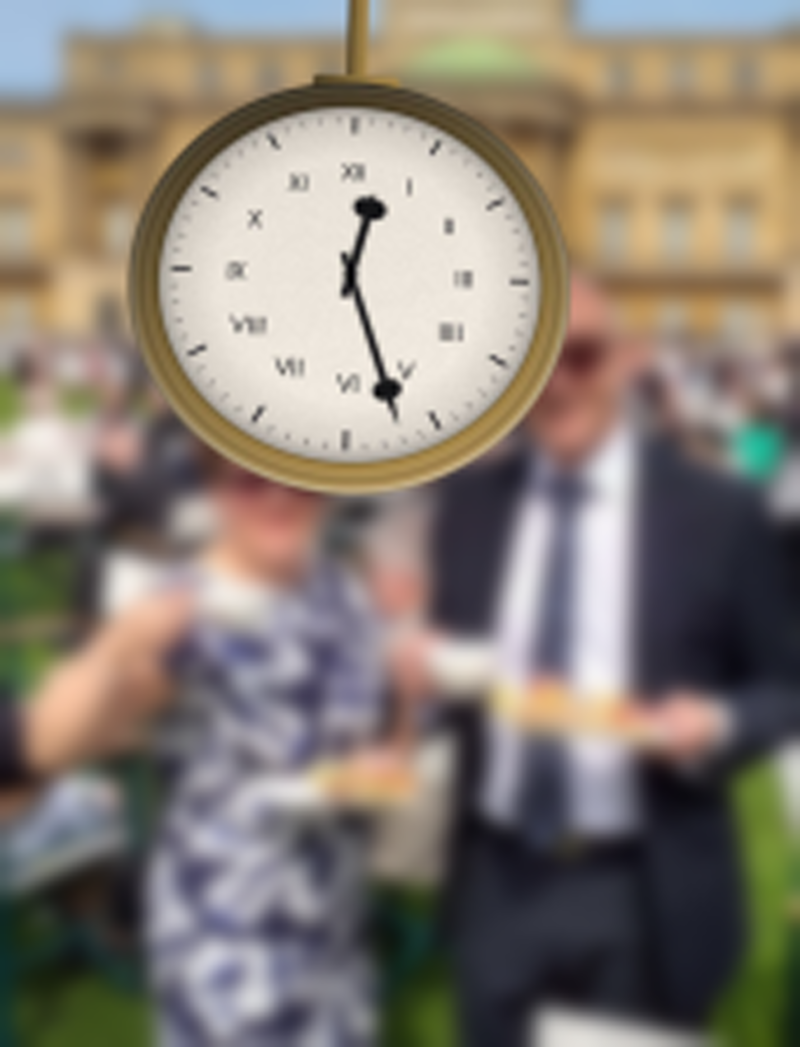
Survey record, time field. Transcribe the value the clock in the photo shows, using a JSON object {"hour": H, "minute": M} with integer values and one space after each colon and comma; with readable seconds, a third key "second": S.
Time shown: {"hour": 12, "minute": 27}
